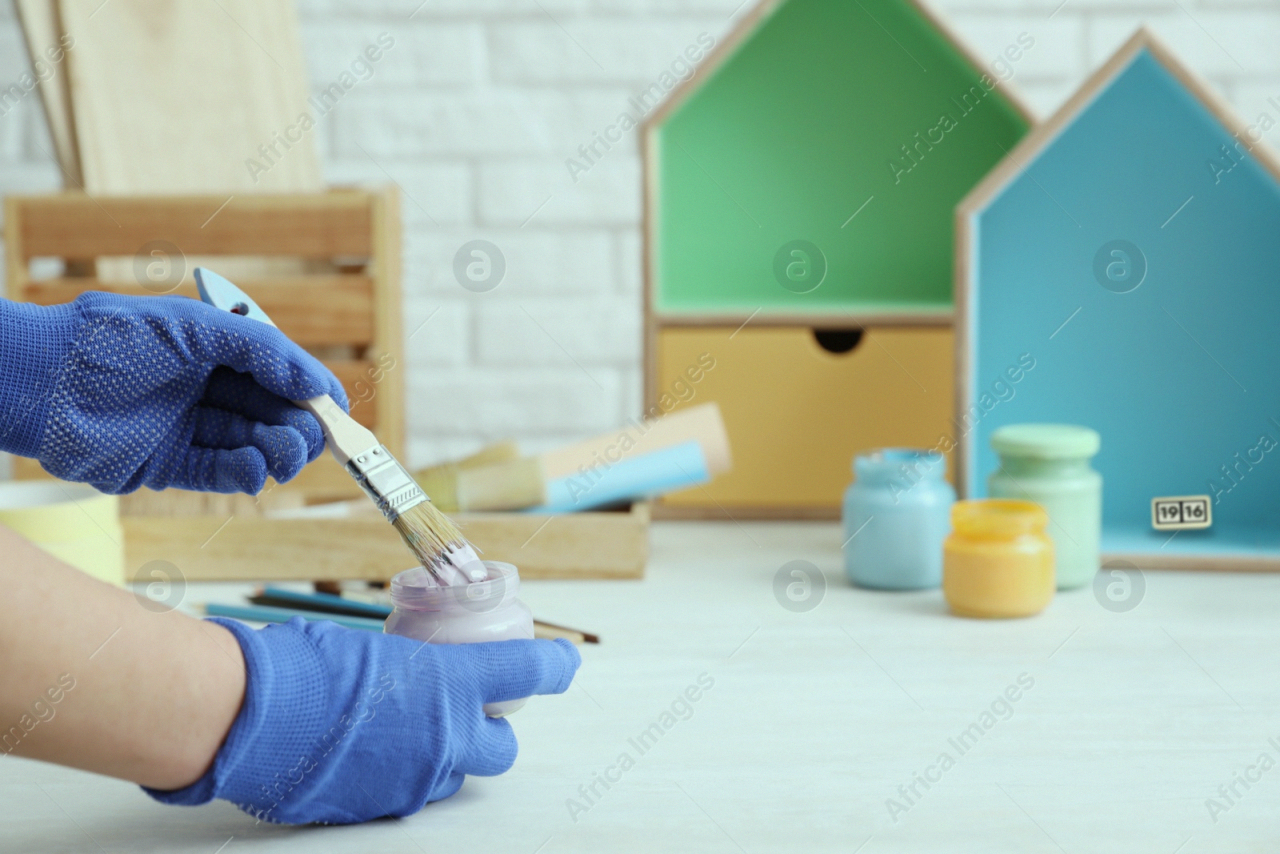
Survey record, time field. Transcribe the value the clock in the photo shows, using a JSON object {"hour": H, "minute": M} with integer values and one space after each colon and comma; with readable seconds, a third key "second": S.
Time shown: {"hour": 19, "minute": 16}
